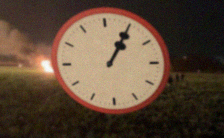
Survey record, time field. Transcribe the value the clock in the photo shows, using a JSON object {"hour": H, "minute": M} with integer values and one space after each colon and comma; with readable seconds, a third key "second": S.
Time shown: {"hour": 1, "minute": 5}
